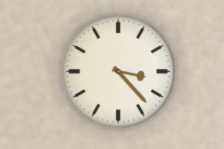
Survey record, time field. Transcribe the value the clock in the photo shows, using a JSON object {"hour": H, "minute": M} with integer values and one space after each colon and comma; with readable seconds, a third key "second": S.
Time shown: {"hour": 3, "minute": 23}
